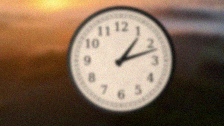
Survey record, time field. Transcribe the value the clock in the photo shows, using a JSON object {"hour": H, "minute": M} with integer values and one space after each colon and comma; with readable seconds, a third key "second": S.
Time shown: {"hour": 1, "minute": 12}
